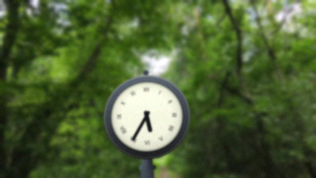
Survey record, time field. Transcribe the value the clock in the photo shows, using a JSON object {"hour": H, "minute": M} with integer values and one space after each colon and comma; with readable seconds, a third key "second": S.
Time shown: {"hour": 5, "minute": 35}
